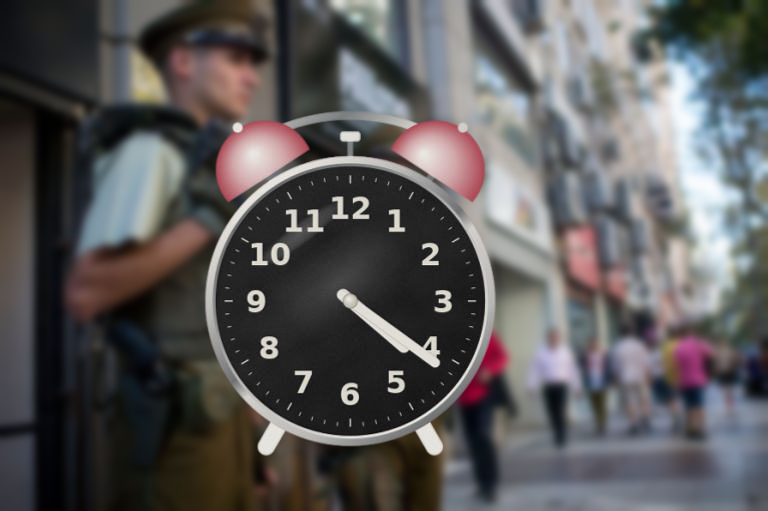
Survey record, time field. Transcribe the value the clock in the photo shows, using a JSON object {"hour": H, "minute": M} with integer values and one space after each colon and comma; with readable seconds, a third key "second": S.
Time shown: {"hour": 4, "minute": 21}
